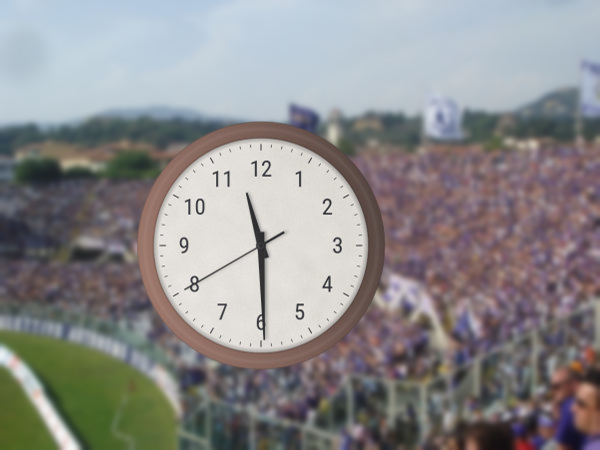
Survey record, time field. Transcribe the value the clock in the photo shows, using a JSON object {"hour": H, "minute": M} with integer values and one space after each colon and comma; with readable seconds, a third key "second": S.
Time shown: {"hour": 11, "minute": 29, "second": 40}
